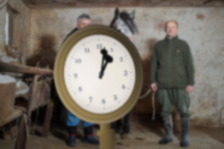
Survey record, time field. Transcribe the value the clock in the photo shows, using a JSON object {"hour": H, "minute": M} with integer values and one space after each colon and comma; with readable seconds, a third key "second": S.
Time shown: {"hour": 1, "minute": 2}
